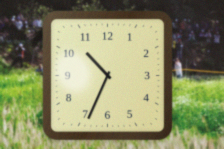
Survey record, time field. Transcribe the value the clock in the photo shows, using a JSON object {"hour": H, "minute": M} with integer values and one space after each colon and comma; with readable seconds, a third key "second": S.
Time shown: {"hour": 10, "minute": 34}
